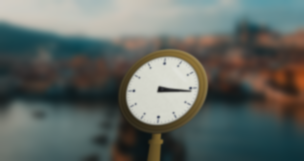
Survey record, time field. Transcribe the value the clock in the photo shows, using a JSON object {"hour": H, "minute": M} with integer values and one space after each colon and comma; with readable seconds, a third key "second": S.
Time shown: {"hour": 3, "minute": 16}
